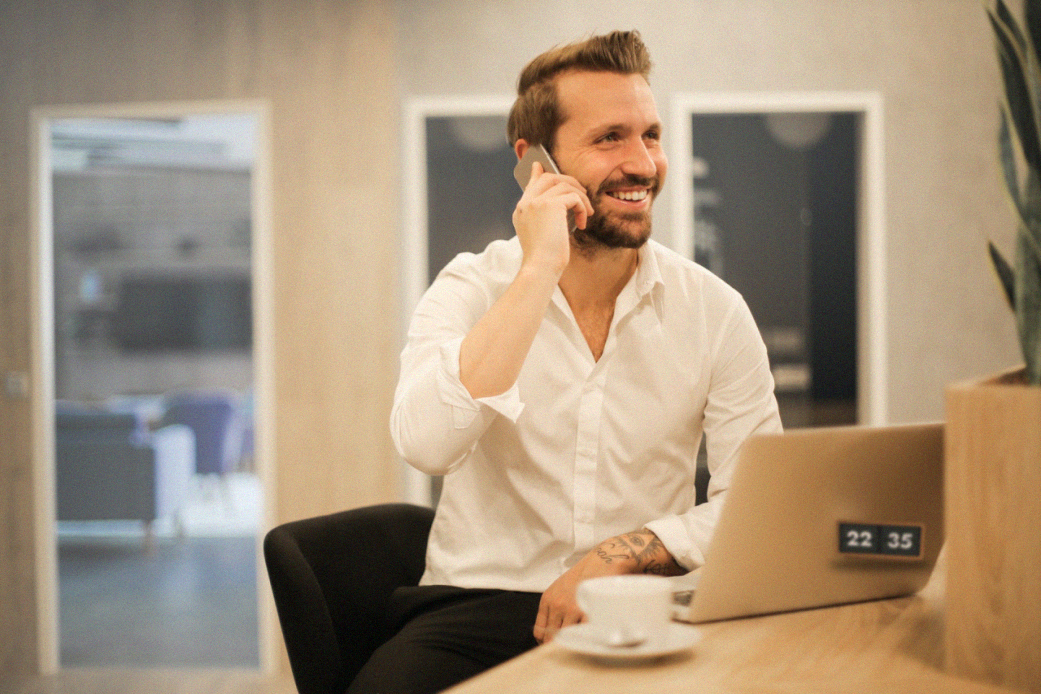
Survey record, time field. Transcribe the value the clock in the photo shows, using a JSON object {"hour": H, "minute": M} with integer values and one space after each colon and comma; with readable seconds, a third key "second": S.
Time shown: {"hour": 22, "minute": 35}
